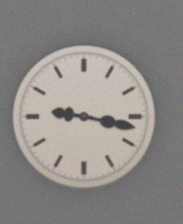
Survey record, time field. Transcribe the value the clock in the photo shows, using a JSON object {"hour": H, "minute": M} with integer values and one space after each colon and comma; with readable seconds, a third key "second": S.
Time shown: {"hour": 9, "minute": 17}
